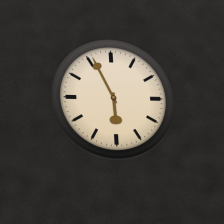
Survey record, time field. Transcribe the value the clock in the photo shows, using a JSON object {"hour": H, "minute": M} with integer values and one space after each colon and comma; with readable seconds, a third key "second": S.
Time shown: {"hour": 5, "minute": 56}
